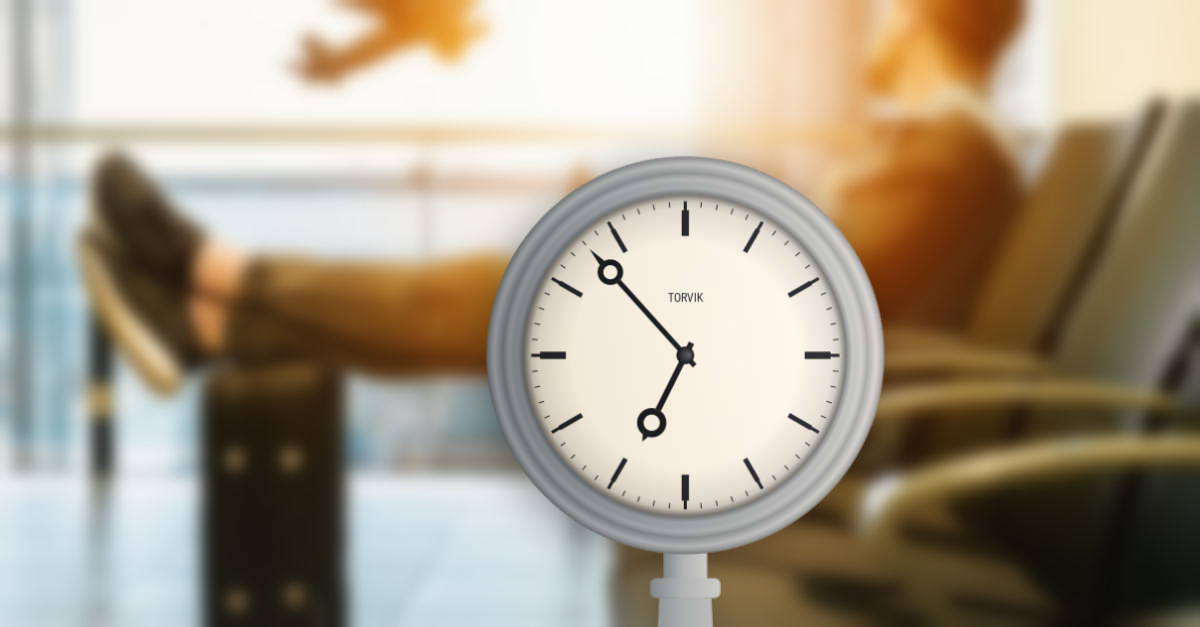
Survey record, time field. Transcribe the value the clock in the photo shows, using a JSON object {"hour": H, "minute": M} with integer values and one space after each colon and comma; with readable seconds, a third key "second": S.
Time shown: {"hour": 6, "minute": 53}
